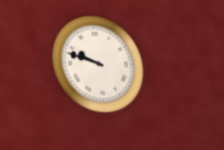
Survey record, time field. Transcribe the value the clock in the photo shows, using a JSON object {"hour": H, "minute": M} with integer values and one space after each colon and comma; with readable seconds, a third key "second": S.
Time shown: {"hour": 9, "minute": 48}
